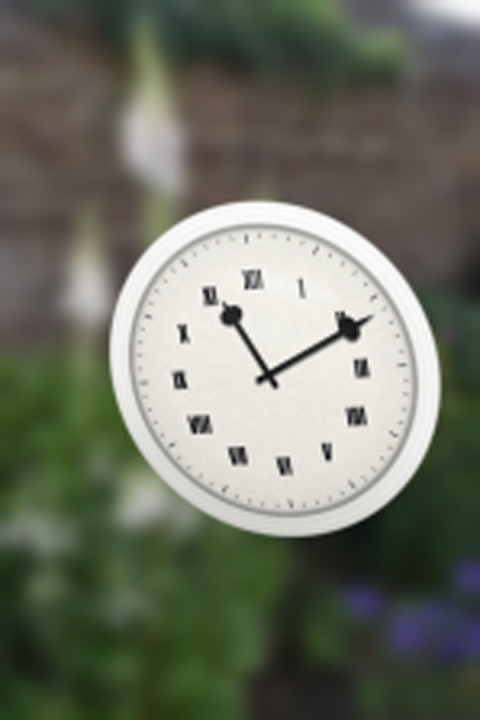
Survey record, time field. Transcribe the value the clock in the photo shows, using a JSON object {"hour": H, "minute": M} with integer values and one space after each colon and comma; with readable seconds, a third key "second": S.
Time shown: {"hour": 11, "minute": 11}
